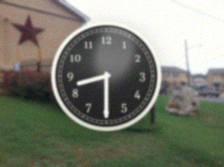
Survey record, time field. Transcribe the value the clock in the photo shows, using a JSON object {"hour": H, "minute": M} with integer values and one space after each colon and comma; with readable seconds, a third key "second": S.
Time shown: {"hour": 8, "minute": 30}
